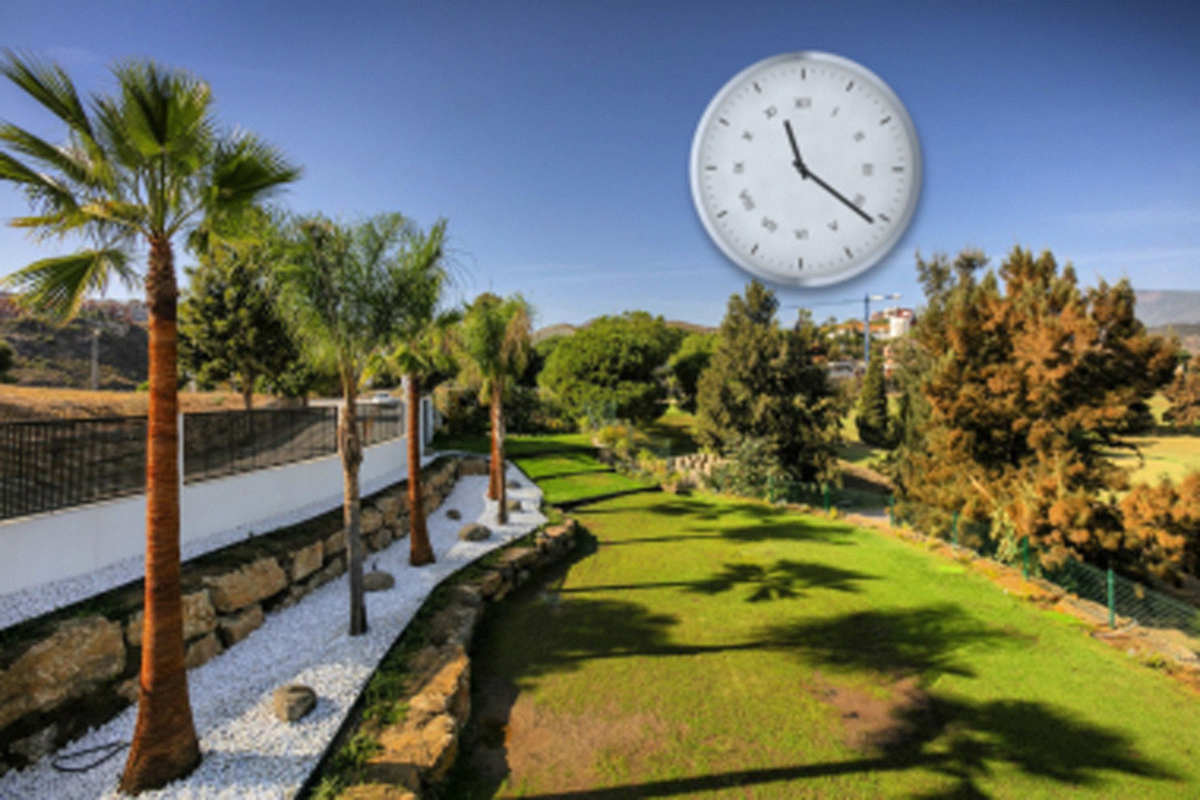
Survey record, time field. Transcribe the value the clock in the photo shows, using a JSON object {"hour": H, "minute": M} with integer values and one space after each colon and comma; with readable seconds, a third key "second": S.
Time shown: {"hour": 11, "minute": 21}
